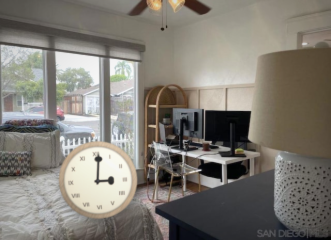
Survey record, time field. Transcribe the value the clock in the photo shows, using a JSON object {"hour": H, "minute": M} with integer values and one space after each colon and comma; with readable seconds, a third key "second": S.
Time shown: {"hour": 3, "minute": 1}
